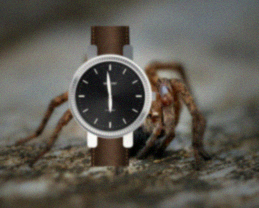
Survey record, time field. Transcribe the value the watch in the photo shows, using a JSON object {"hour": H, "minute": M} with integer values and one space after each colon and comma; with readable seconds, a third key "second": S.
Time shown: {"hour": 5, "minute": 59}
